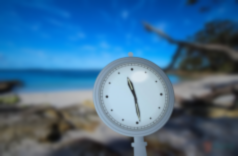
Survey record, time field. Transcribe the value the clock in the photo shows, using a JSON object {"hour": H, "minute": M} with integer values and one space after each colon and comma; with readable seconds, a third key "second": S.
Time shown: {"hour": 11, "minute": 29}
